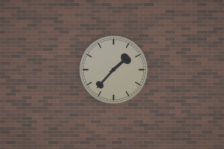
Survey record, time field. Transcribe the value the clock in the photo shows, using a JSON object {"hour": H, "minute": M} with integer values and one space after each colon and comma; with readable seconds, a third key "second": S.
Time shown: {"hour": 1, "minute": 37}
